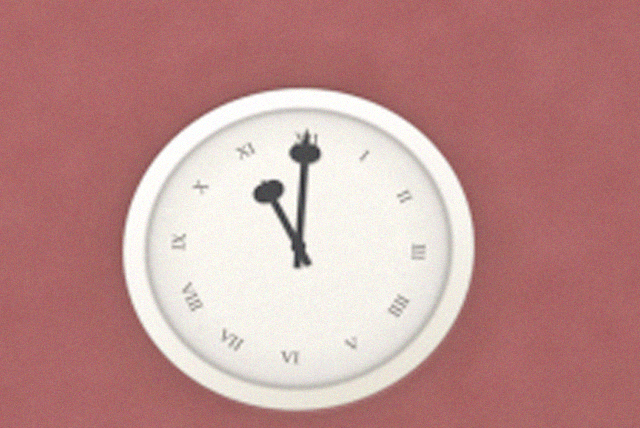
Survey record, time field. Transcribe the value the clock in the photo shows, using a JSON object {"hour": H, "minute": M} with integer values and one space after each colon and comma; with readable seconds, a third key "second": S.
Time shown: {"hour": 11, "minute": 0}
